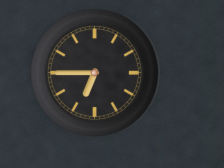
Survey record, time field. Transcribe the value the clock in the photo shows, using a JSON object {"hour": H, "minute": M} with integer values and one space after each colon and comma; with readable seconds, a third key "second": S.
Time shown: {"hour": 6, "minute": 45}
